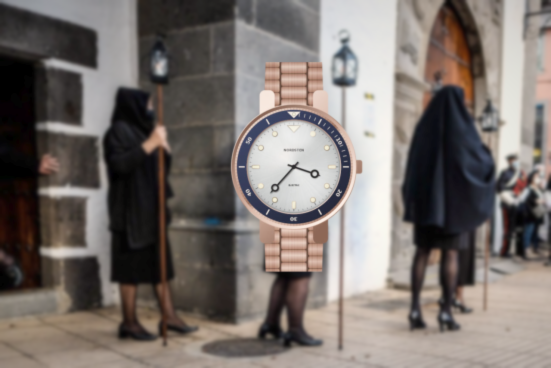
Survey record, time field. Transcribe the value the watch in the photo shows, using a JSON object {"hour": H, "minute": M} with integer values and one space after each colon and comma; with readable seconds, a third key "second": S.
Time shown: {"hour": 3, "minute": 37}
